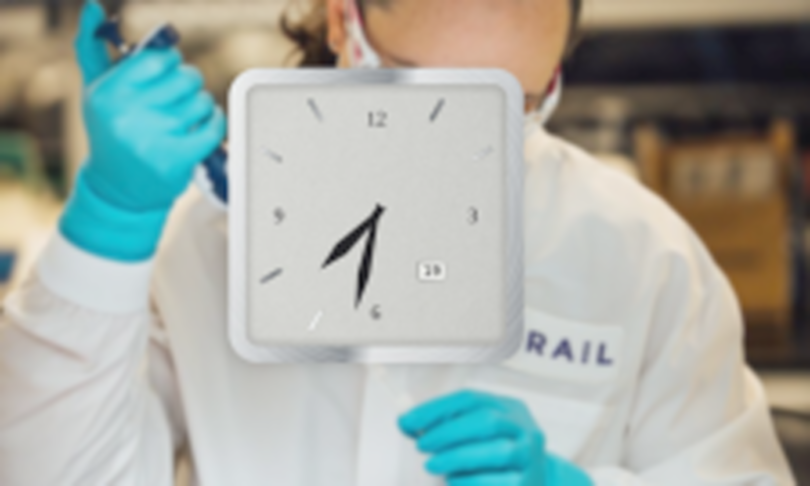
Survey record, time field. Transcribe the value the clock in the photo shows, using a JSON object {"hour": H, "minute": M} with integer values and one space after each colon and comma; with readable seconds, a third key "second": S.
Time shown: {"hour": 7, "minute": 32}
